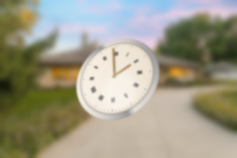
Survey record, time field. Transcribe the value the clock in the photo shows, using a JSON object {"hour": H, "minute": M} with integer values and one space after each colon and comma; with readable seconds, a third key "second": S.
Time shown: {"hour": 1, "minute": 59}
